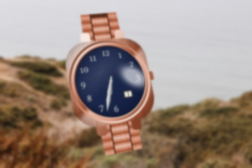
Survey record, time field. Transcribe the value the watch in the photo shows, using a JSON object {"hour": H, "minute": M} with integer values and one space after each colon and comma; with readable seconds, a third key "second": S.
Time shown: {"hour": 6, "minute": 33}
